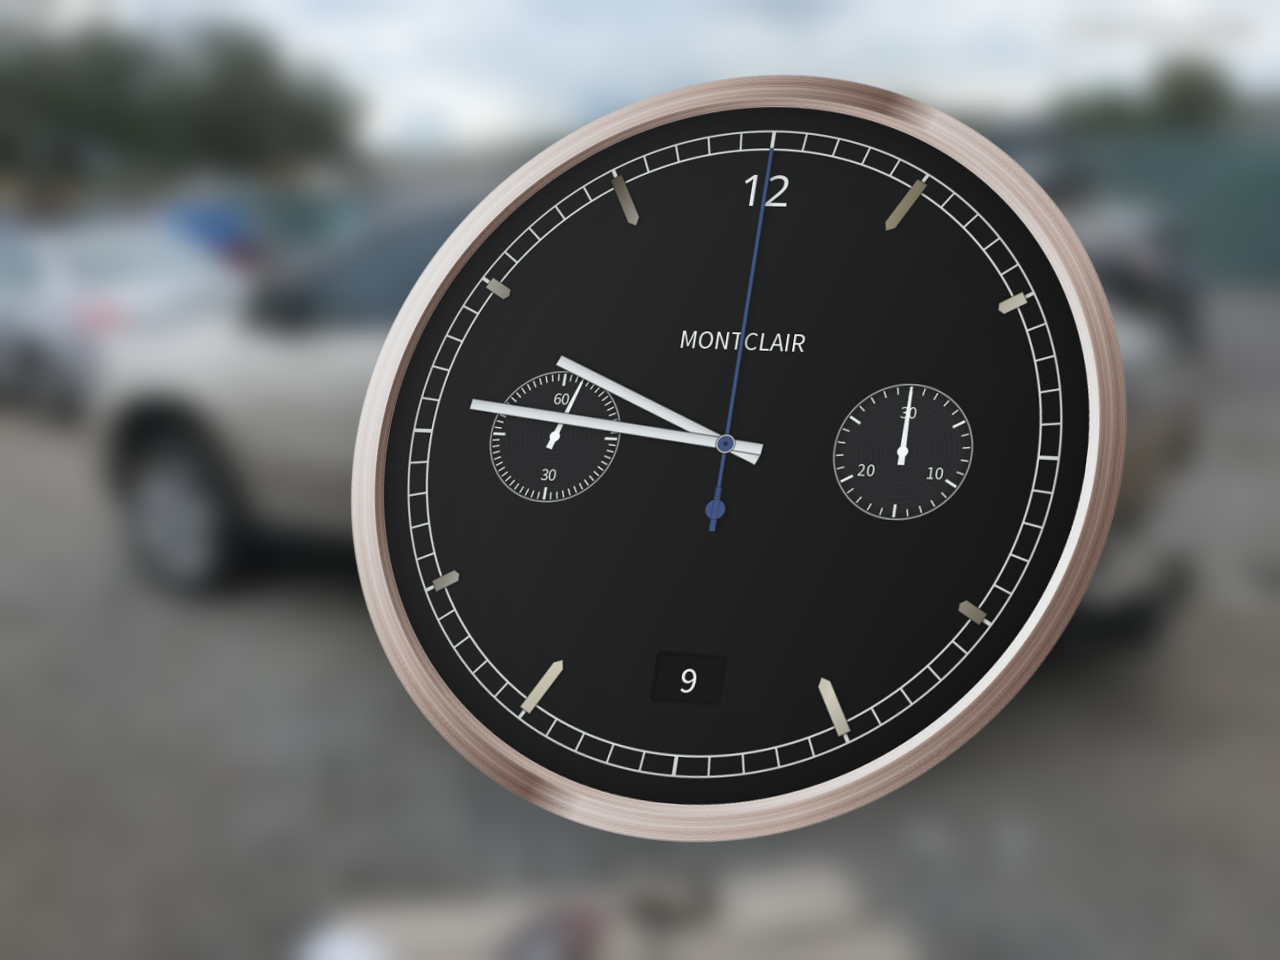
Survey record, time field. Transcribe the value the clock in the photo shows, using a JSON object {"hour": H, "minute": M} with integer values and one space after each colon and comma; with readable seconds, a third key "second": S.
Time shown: {"hour": 9, "minute": 46, "second": 3}
